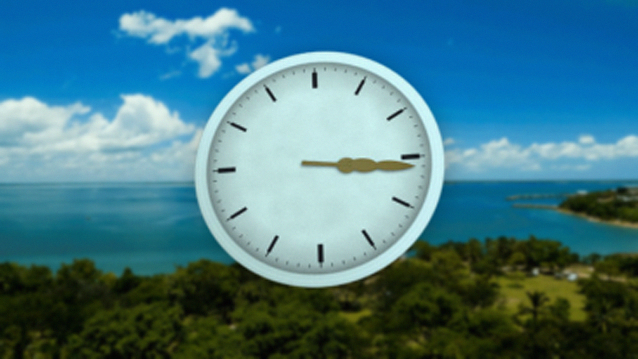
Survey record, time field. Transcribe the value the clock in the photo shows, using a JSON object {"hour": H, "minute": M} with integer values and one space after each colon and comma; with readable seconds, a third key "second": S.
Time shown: {"hour": 3, "minute": 16}
